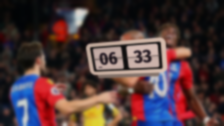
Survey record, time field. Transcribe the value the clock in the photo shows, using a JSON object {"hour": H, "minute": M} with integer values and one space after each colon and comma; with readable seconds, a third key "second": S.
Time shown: {"hour": 6, "minute": 33}
